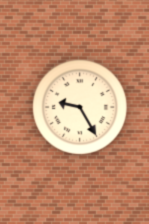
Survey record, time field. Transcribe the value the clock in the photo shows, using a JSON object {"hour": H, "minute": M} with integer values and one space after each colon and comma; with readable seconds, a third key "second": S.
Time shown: {"hour": 9, "minute": 25}
